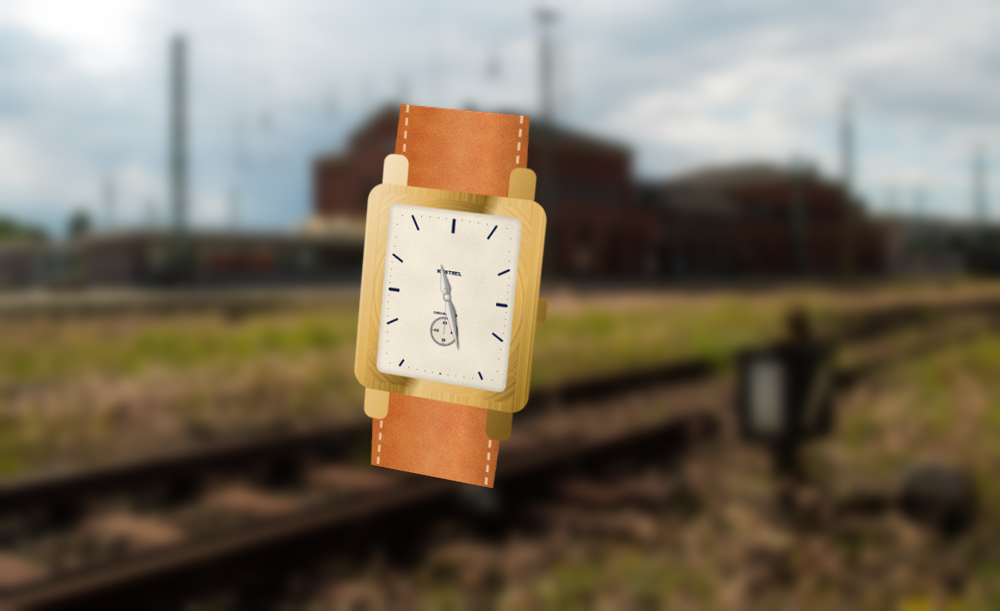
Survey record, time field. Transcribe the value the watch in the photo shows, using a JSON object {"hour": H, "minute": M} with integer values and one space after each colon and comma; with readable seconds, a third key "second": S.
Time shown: {"hour": 11, "minute": 27}
